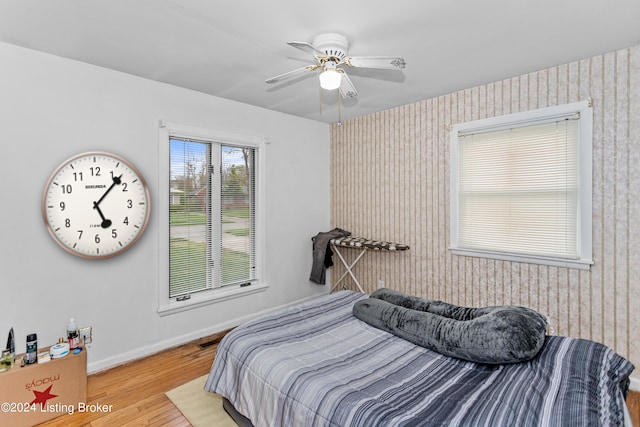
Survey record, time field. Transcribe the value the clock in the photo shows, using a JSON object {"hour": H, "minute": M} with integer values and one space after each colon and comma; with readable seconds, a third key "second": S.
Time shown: {"hour": 5, "minute": 7}
